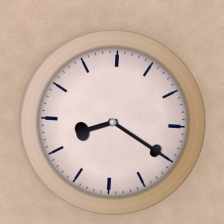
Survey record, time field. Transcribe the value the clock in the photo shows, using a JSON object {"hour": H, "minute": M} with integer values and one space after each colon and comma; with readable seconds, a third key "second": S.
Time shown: {"hour": 8, "minute": 20}
